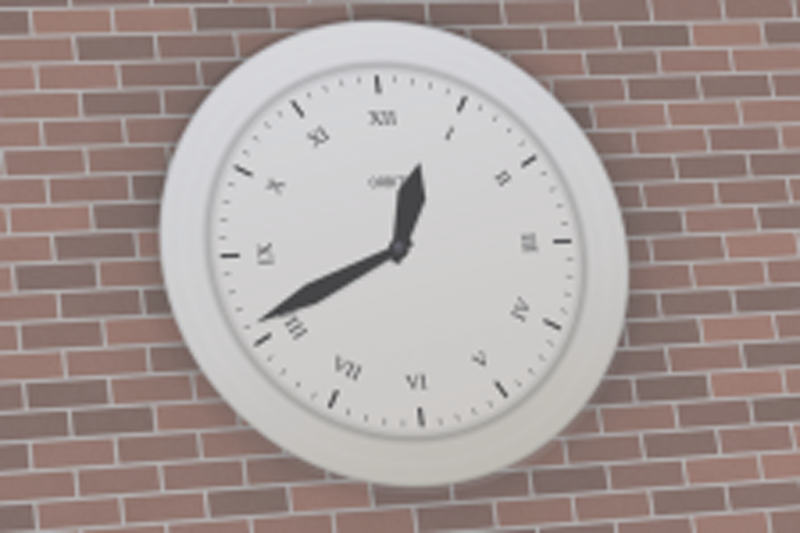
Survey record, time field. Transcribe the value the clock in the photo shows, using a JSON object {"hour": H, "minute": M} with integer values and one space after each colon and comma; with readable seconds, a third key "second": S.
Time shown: {"hour": 12, "minute": 41}
